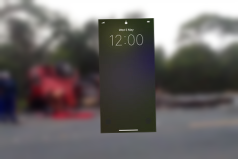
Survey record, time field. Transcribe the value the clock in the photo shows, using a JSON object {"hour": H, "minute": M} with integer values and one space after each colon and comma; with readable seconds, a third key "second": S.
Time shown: {"hour": 12, "minute": 0}
